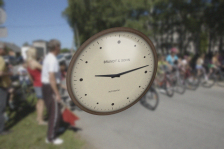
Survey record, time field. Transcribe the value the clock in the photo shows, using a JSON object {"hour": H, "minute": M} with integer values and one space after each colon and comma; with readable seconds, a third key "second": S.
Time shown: {"hour": 9, "minute": 13}
